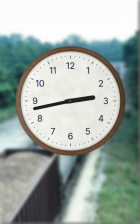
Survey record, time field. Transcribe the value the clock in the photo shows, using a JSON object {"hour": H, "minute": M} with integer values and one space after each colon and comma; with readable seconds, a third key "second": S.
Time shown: {"hour": 2, "minute": 43}
